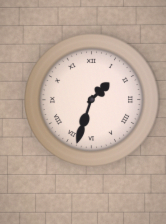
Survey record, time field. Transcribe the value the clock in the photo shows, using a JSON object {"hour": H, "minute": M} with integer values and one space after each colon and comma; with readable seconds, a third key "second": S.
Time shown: {"hour": 1, "minute": 33}
